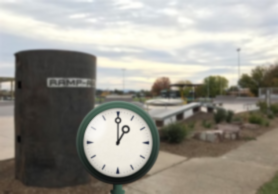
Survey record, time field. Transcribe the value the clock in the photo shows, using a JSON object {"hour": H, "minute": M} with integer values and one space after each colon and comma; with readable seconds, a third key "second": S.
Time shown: {"hour": 1, "minute": 0}
